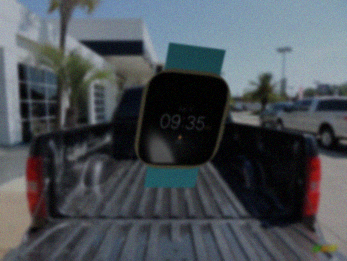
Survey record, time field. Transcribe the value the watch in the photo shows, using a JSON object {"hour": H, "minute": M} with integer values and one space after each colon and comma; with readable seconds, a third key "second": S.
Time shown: {"hour": 9, "minute": 35}
